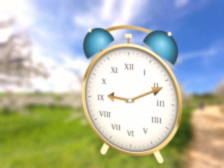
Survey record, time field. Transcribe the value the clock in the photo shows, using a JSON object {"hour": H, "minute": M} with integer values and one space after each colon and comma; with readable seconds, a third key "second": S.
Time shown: {"hour": 9, "minute": 11}
